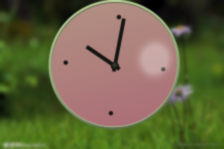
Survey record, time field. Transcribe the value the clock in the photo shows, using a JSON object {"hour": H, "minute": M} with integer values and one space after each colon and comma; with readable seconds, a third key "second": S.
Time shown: {"hour": 10, "minute": 1}
